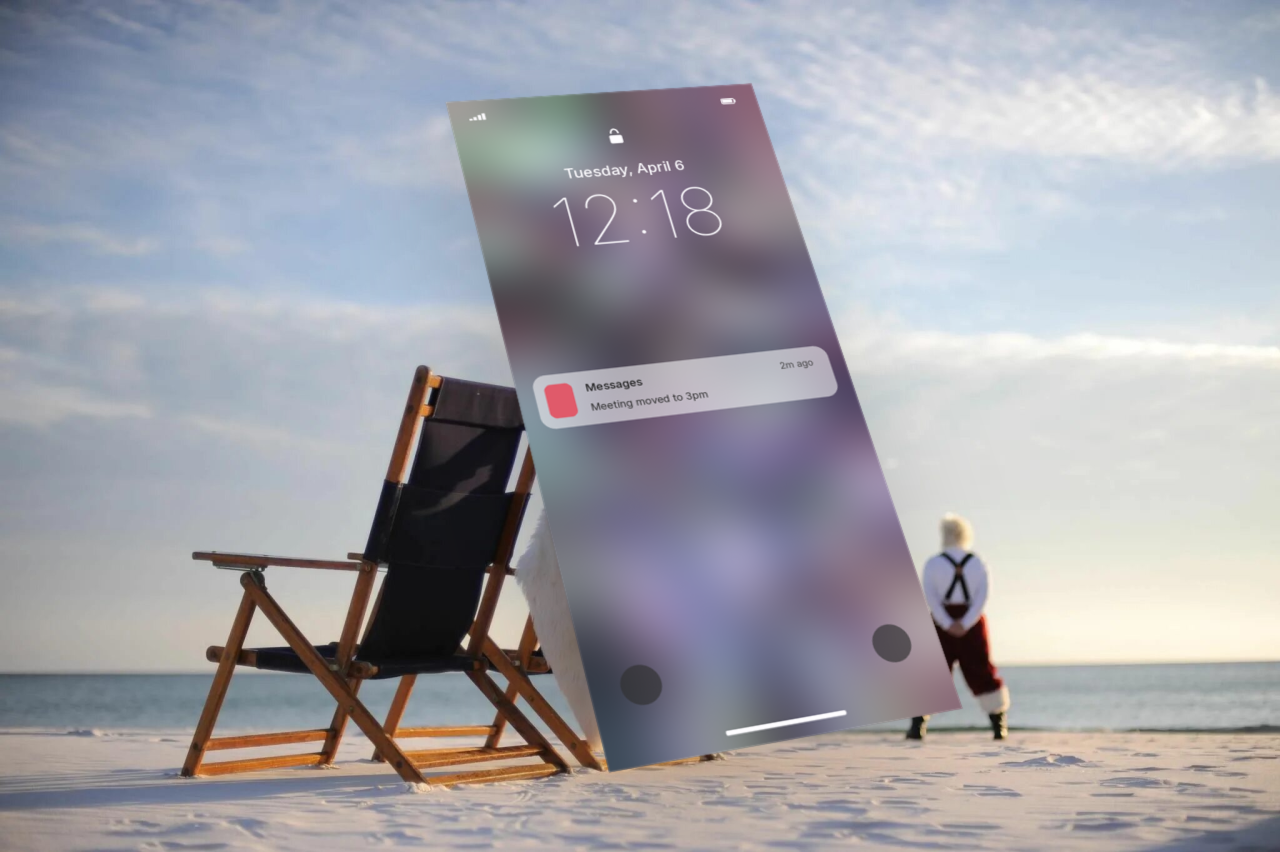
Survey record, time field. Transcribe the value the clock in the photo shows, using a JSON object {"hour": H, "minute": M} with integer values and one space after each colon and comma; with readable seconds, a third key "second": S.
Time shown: {"hour": 12, "minute": 18}
